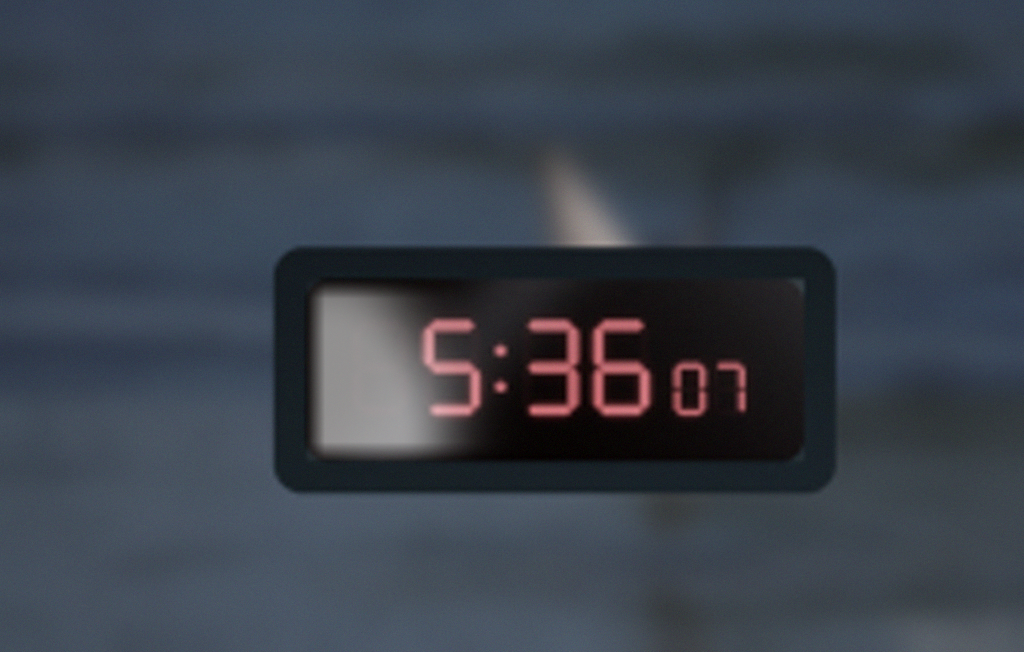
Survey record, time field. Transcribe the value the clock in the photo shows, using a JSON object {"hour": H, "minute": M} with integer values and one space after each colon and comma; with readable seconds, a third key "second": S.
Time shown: {"hour": 5, "minute": 36, "second": 7}
